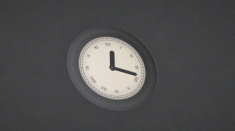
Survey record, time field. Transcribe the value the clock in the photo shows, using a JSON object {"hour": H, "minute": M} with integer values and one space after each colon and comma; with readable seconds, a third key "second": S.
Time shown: {"hour": 12, "minute": 18}
